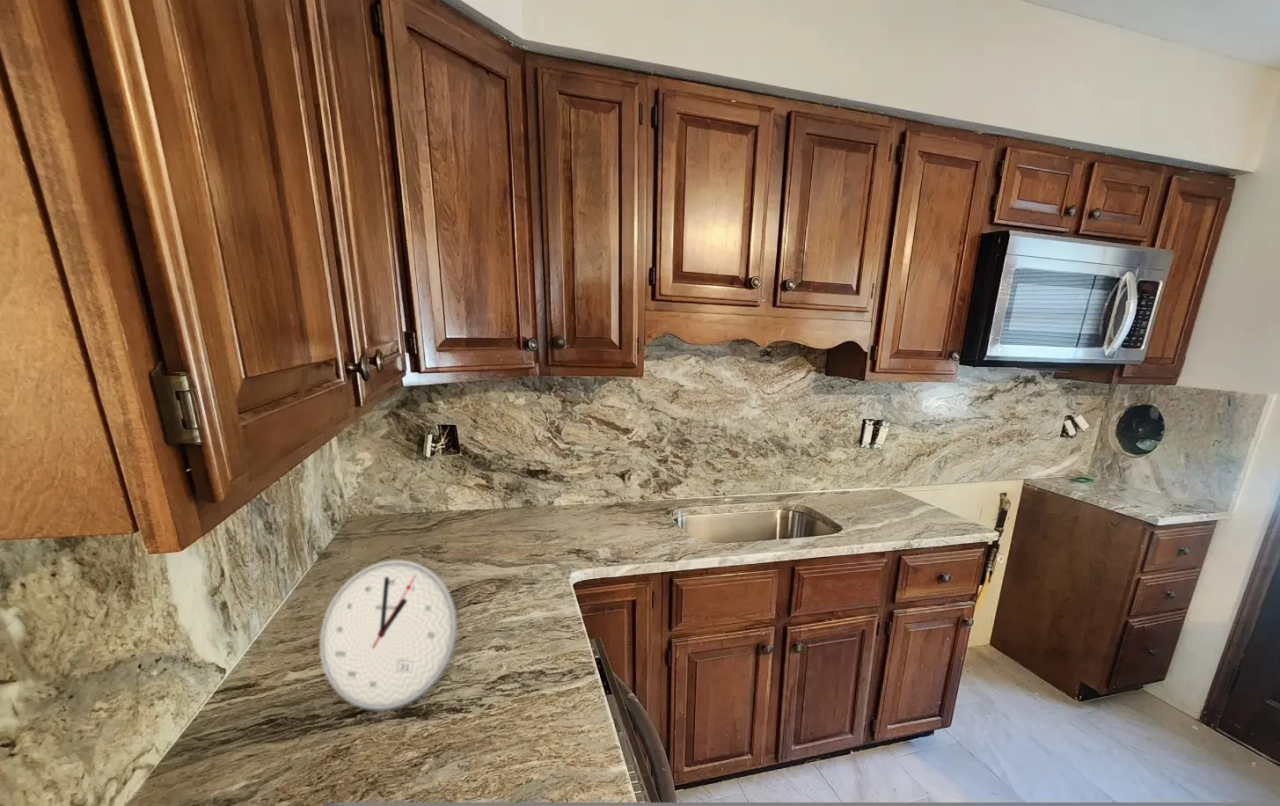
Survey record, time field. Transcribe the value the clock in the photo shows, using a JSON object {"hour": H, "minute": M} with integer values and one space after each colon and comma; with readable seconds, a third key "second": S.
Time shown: {"hour": 12, "minute": 59, "second": 4}
